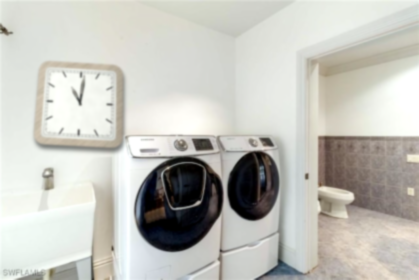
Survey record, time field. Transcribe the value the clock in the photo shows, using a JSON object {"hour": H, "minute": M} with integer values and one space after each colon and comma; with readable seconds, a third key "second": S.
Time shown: {"hour": 11, "minute": 1}
